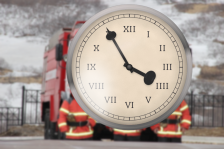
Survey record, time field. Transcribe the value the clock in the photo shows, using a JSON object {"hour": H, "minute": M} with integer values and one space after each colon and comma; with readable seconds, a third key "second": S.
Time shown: {"hour": 3, "minute": 55}
